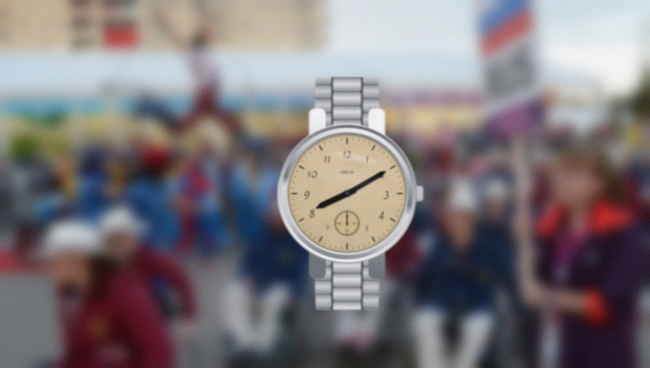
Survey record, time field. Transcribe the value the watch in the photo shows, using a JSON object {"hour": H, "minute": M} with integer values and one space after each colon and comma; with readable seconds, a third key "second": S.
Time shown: {"hour": 8, "minute": 10}
